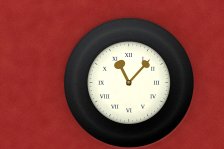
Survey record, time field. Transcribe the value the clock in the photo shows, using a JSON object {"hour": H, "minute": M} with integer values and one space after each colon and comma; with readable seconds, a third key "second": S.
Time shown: {"hour": 11, "minute": 7}
